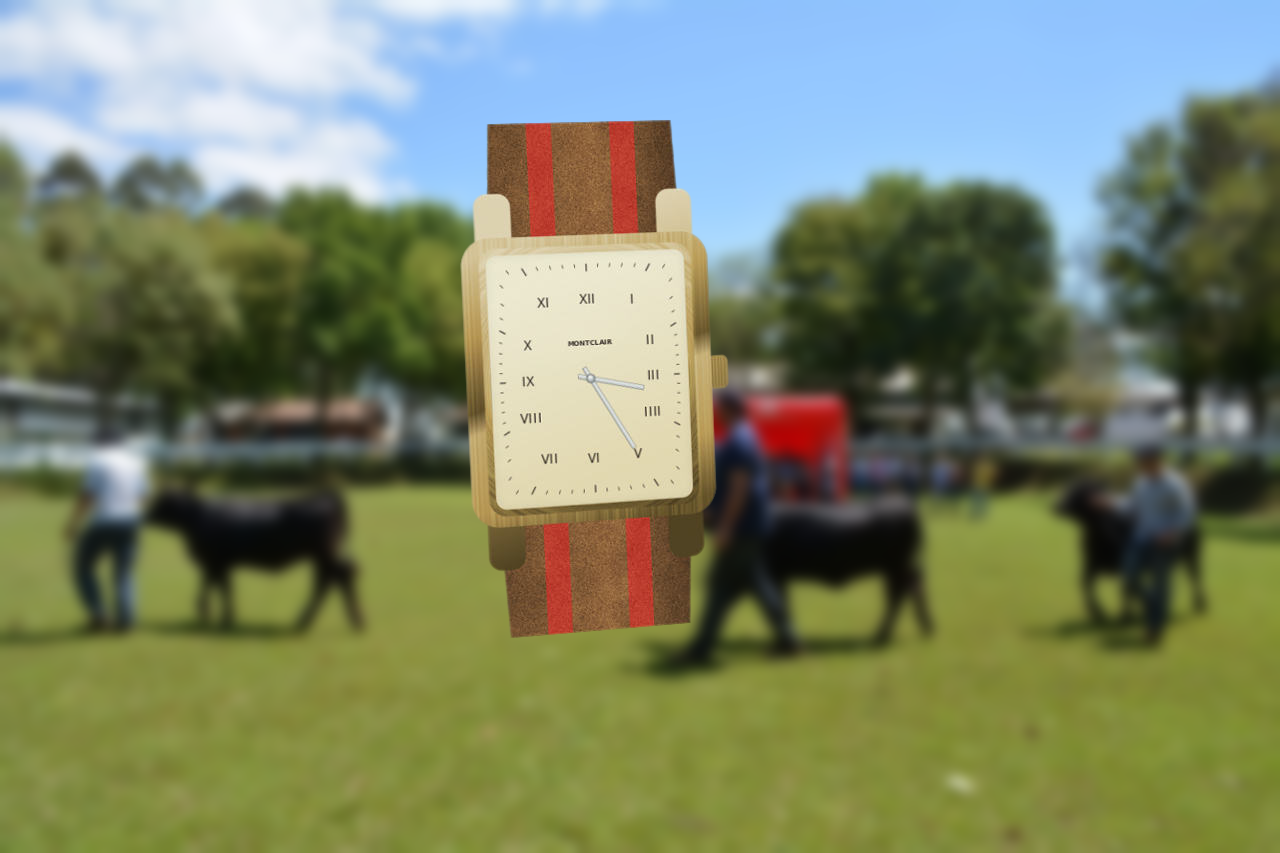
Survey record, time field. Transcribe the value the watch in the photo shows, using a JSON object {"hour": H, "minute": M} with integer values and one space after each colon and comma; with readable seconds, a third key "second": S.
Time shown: {"hour": 3, "minute": 25}
